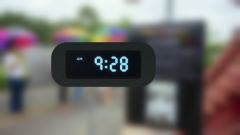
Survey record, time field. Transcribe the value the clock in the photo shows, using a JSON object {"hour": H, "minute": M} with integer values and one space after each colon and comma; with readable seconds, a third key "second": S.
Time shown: {"hour": 9, "minute": 28}
